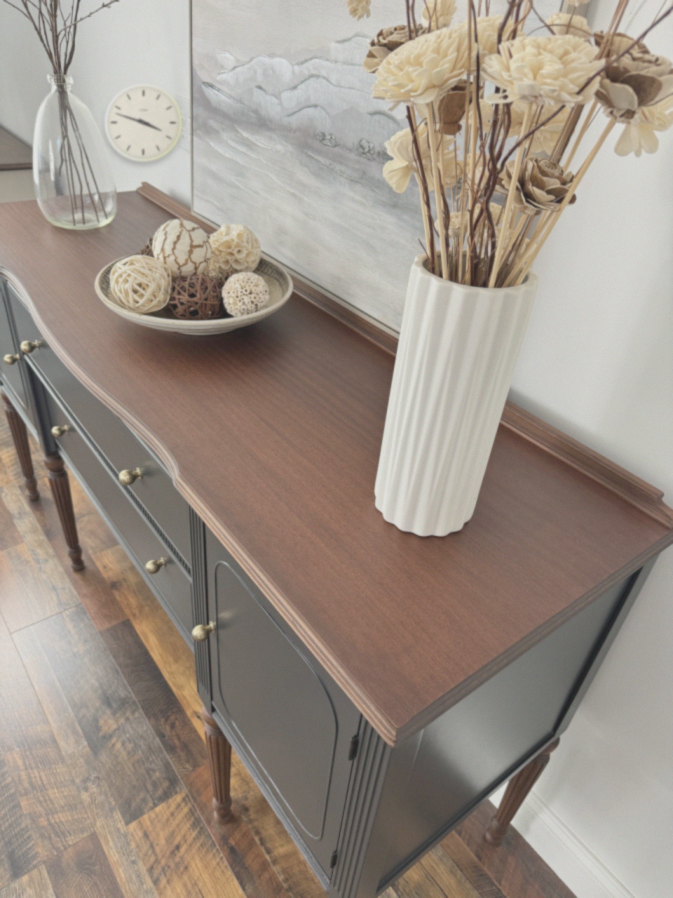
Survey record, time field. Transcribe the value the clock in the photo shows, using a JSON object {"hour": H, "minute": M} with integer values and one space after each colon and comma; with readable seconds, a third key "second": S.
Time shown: {"hour": 3, "minute": 48}
